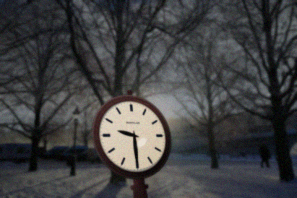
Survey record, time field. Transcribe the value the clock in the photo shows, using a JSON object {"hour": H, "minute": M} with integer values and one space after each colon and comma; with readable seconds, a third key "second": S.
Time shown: {"hour": 9, "minute": 30}
